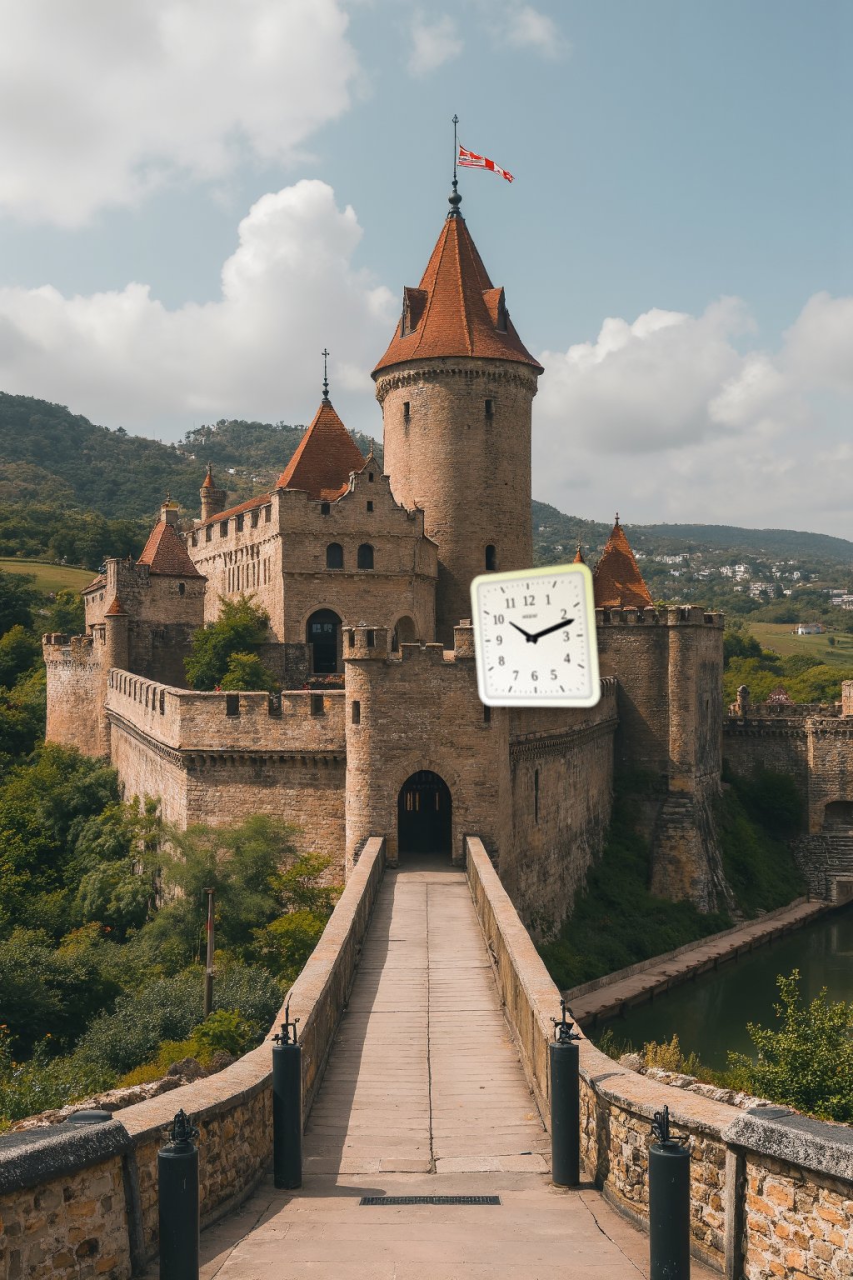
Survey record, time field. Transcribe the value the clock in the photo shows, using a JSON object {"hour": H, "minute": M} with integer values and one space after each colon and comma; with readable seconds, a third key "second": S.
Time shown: {"hour": 10, "minute": 12}
